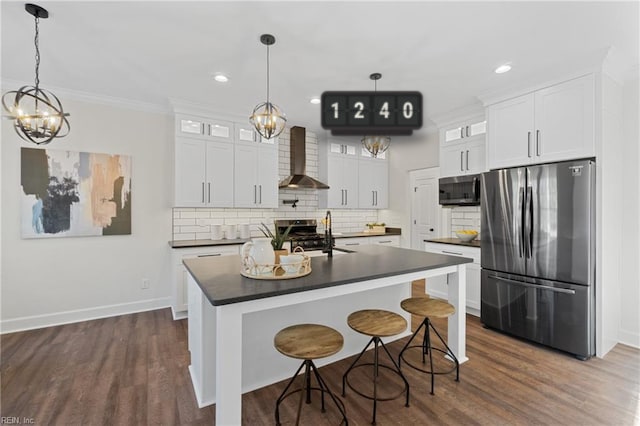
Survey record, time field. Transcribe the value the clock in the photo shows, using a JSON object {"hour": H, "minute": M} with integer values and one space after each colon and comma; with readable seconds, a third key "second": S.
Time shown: {"hour": 12, "minute": 40}
